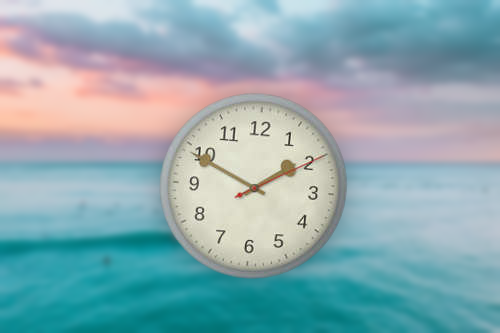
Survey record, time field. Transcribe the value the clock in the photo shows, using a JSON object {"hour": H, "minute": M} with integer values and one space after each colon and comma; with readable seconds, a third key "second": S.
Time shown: {"hour": 1, "minute": 49, "second": 10}
